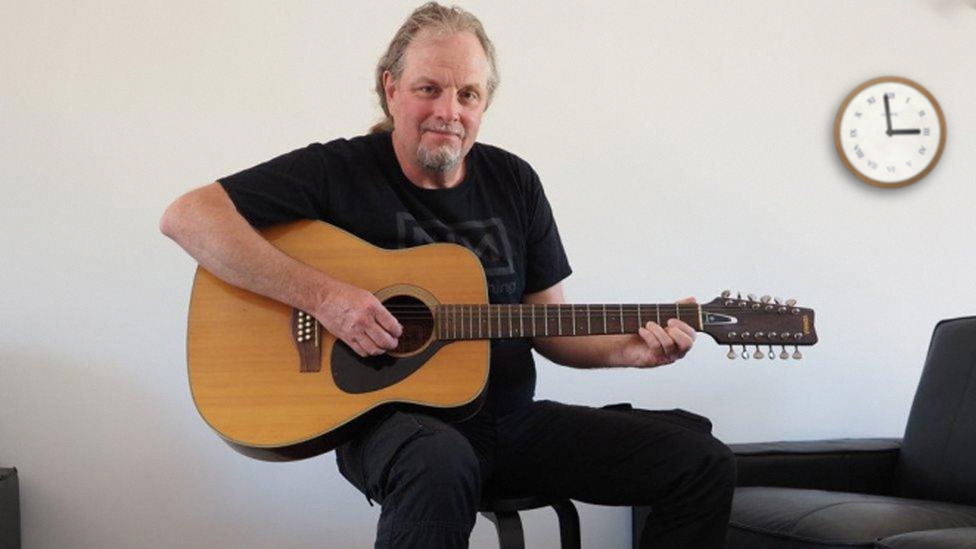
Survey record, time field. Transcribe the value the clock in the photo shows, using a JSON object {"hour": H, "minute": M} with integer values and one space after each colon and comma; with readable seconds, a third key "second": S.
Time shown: {"hour": 2, "minute": 59}
